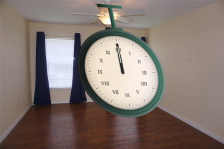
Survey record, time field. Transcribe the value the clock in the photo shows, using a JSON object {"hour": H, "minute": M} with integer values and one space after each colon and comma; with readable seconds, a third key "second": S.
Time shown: {"hour": 12, "minute": 0}
